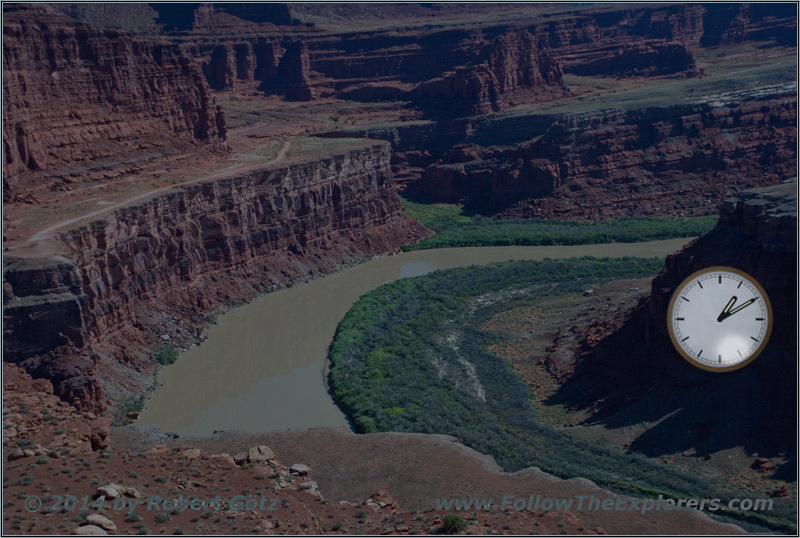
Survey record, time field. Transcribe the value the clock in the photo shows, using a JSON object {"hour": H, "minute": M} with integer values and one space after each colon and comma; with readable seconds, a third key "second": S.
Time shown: {"hour": 1, "minute": 10}
